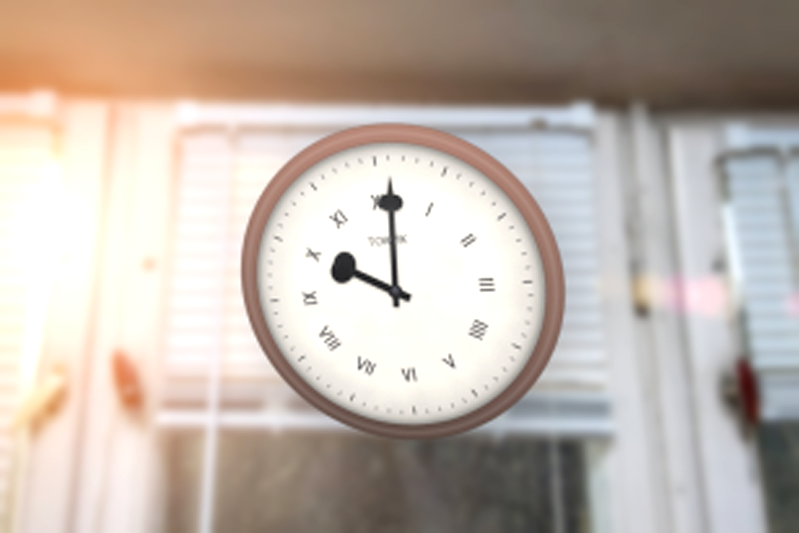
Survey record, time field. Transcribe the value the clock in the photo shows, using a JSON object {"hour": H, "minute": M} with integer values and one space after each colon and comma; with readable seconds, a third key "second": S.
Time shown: {"hour": 10, "minute": 1}
